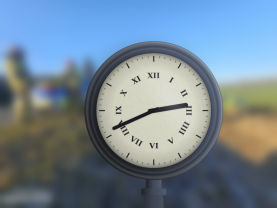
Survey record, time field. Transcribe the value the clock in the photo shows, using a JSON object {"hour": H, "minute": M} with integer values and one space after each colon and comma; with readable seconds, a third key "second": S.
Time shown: {"hour": 2, "minute": 41}
